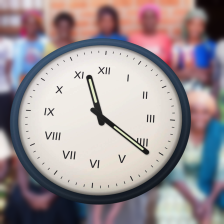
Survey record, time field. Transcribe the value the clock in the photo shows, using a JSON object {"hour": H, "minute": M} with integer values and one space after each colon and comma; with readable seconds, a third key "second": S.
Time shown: {"hour": 11, "minute": 21}
